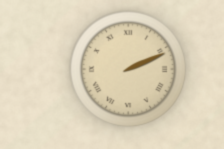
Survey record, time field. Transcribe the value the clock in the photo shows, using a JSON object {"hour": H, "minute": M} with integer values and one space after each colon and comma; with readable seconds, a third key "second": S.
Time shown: {"hour": 2, "minute": 11}
